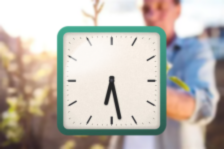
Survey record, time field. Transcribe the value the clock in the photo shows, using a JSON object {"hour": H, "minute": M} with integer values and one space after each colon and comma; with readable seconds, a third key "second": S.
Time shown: {"hour": 6, "minute": 28}
